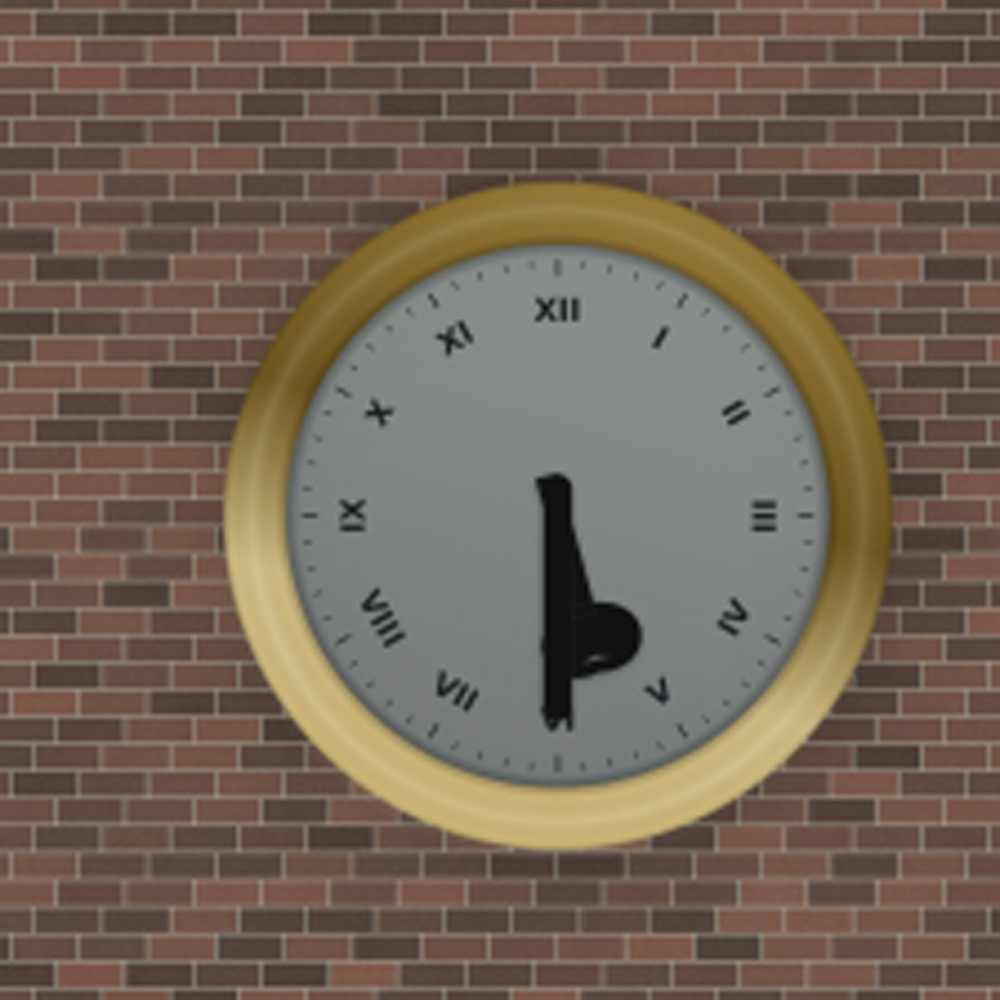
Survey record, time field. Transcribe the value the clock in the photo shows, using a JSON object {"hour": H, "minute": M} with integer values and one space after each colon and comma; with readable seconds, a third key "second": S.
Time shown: {"hour": 5, "minute": 30}
